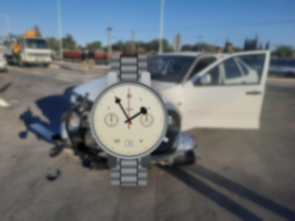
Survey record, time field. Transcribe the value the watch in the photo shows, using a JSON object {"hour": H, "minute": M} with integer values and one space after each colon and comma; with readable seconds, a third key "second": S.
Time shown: {"hour": 1, "minute": 55}
